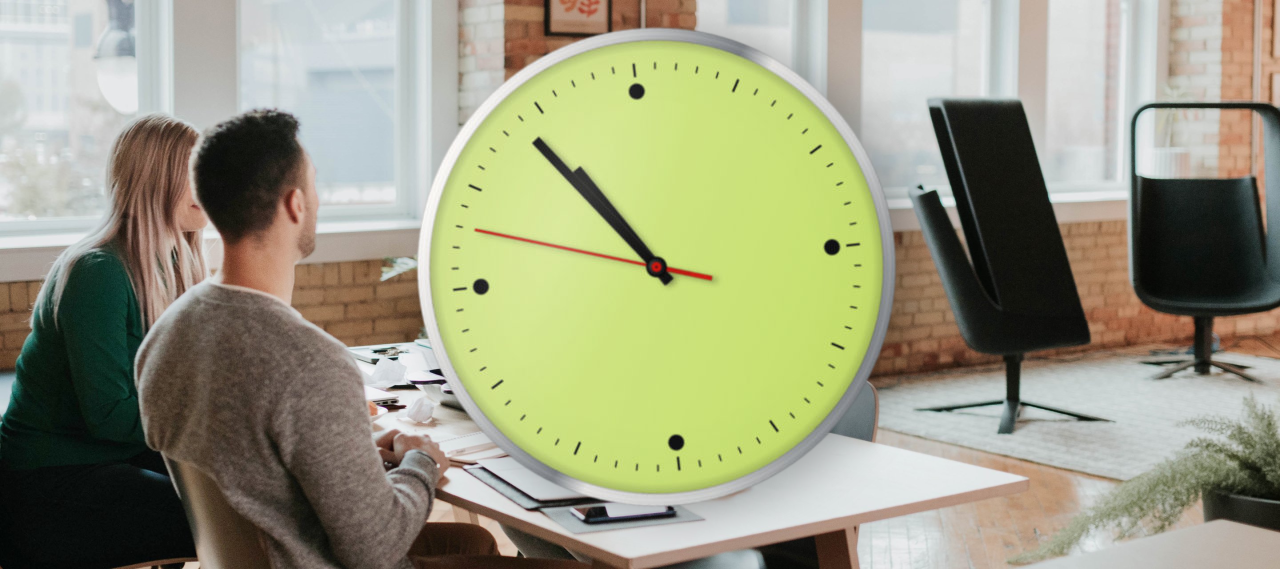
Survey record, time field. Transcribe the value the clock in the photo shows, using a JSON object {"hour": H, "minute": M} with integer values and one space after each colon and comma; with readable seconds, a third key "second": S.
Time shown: {"hour": 10, "minute": 53, "second": 48}
